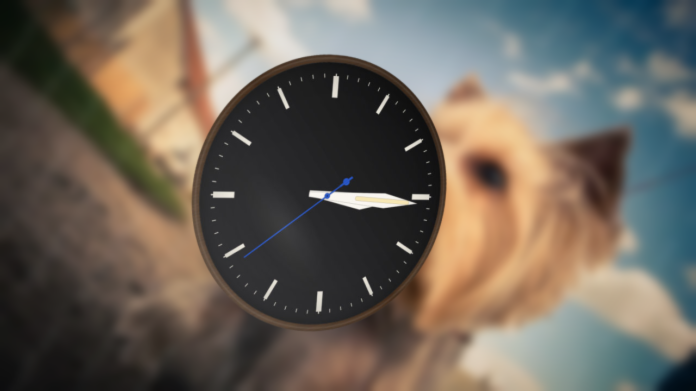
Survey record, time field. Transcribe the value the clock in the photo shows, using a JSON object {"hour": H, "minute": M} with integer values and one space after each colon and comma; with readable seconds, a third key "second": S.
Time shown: {"hour": 3, "minute": 15, "second": 39}
